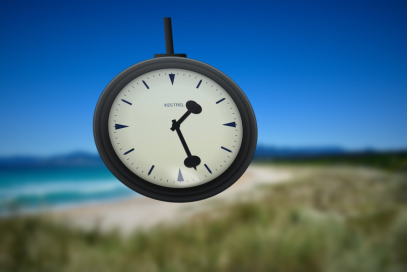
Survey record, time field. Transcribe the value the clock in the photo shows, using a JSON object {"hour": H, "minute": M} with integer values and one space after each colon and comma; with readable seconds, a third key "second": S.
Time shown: {"hour": 1, "minute": 27}
